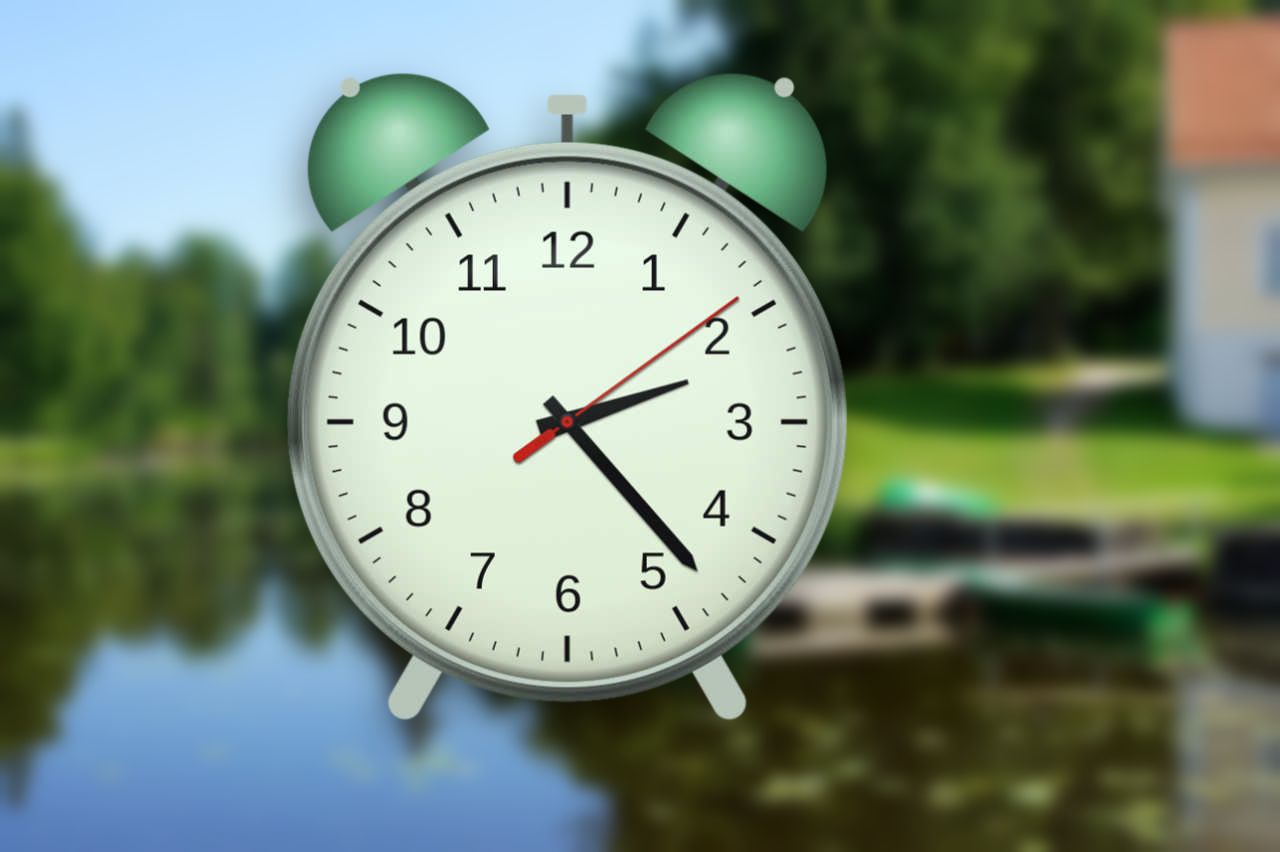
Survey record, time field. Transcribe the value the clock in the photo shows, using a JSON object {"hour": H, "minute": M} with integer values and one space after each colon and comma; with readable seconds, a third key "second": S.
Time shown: {"hour": 2, "minute": 23, "second": 9}
